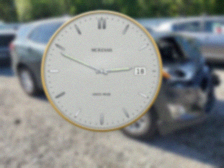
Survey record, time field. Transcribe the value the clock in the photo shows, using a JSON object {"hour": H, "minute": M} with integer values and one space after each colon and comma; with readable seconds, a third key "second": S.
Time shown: {"hour": 2, "minute": 49}
